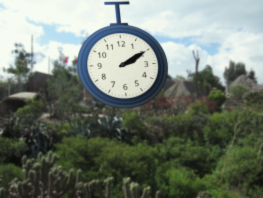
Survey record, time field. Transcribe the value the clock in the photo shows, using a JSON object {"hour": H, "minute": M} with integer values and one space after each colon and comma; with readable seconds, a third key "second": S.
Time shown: {"hour": 2, "minute": 10}
